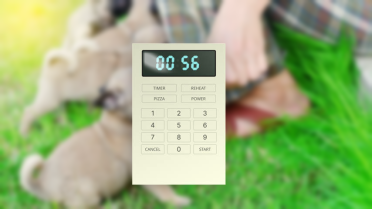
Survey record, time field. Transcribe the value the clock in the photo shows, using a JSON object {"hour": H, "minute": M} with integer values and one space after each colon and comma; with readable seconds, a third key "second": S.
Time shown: {"hour": 0, "minute": 56}
